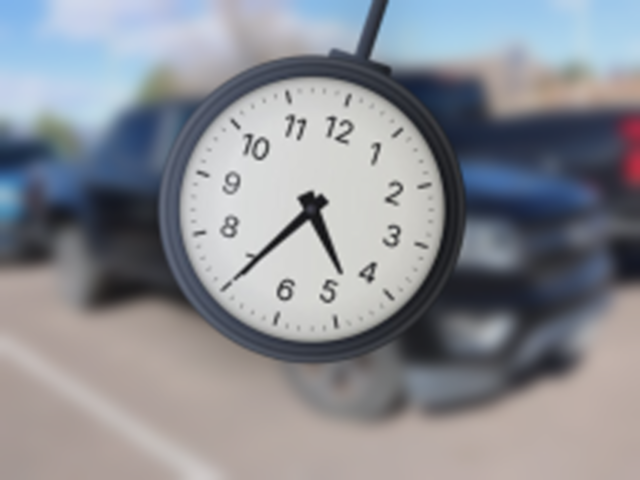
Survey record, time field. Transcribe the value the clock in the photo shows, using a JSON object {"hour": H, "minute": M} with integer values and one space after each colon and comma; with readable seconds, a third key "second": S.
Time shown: {"hour": 4, "minute": 35}
